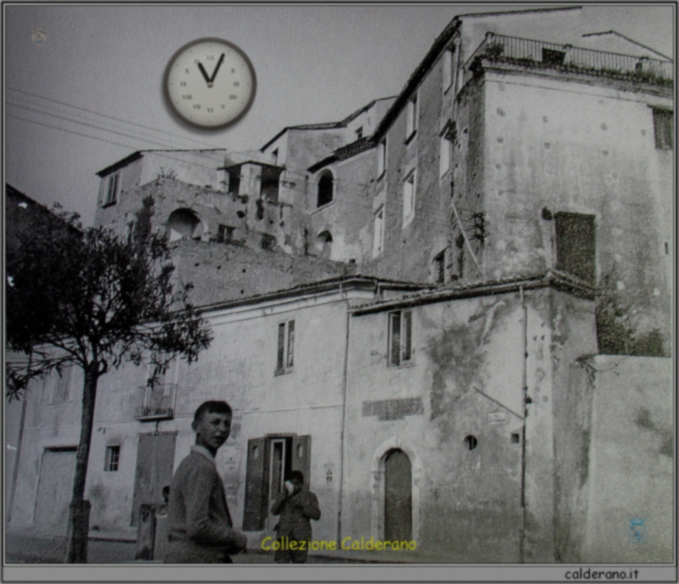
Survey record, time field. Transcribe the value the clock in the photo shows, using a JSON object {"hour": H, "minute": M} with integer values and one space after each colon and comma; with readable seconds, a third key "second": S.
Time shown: {"hour": 11, "minute": 4}
